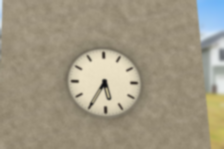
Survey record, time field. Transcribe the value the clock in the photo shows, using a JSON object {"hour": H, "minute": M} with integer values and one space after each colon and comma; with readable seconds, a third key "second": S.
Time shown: {"hour": 5, "minute": 35}
